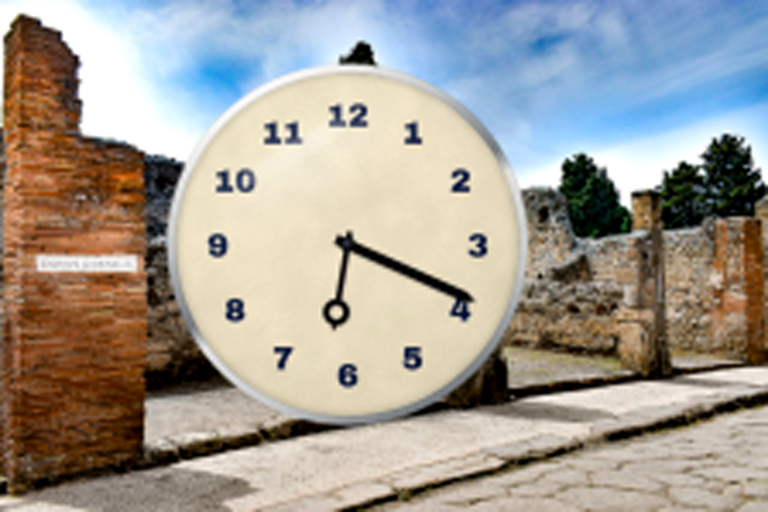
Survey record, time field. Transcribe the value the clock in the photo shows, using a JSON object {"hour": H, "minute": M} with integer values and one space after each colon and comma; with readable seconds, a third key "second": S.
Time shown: {"hour": 6, "minute": 19}
